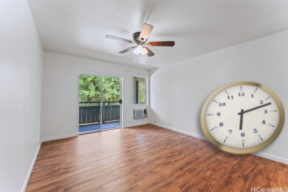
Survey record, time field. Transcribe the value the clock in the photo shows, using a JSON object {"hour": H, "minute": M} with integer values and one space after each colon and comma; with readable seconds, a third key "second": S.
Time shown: {"hour": 6, "minute": 12}
